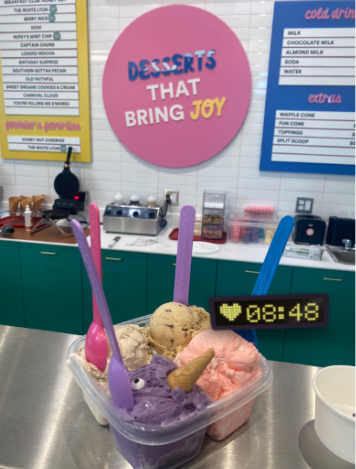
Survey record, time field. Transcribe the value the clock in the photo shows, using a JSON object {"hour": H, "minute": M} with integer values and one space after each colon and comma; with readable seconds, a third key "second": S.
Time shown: {"hour": 8, "minute": 48}
